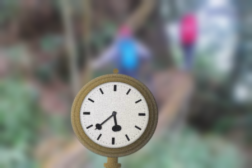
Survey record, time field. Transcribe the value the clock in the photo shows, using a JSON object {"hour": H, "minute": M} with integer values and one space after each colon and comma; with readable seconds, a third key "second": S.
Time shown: {"hour": 5, "minute": 38}
